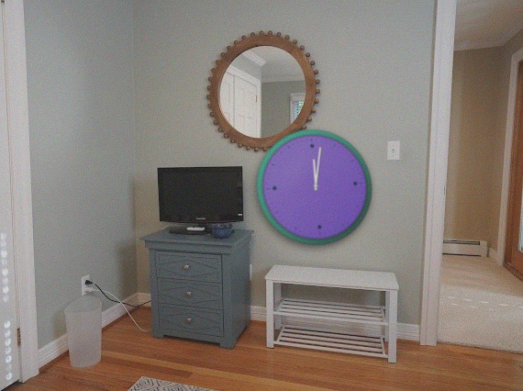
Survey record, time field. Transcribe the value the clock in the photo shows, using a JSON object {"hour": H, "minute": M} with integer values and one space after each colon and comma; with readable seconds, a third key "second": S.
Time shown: {"hour": 12, "minute": 2}
